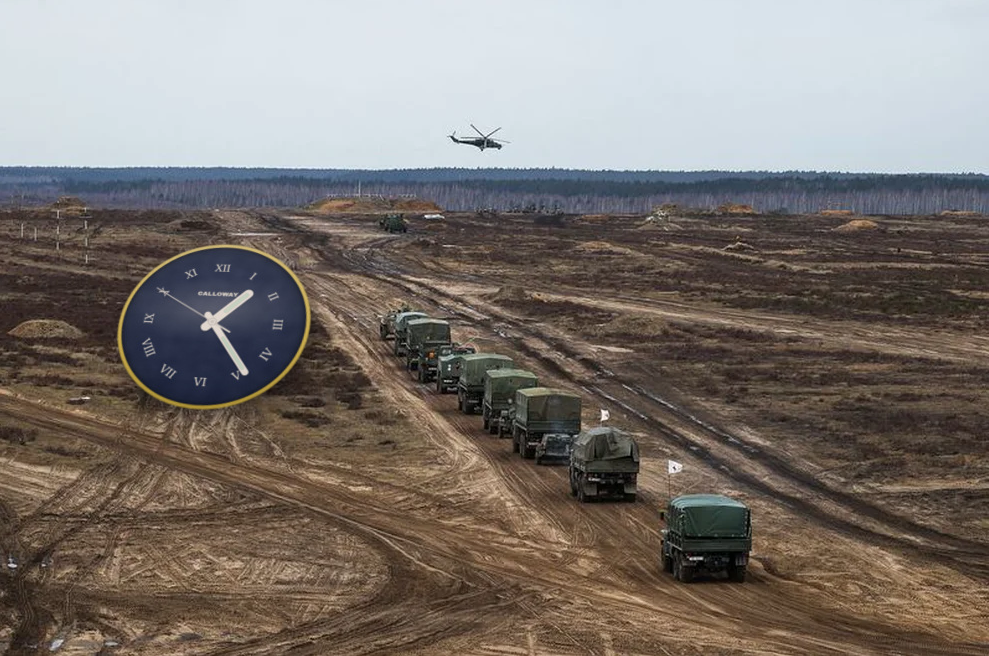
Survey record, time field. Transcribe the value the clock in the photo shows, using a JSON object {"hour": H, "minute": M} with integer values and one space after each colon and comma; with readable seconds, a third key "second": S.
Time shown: {"hour": 1, "minute": 23, "second": 50}
